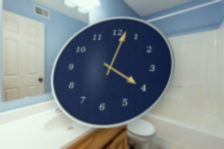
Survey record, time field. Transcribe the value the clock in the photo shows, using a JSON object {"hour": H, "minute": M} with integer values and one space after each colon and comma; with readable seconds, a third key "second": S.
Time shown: {"hour": 4, "minute": 2}
